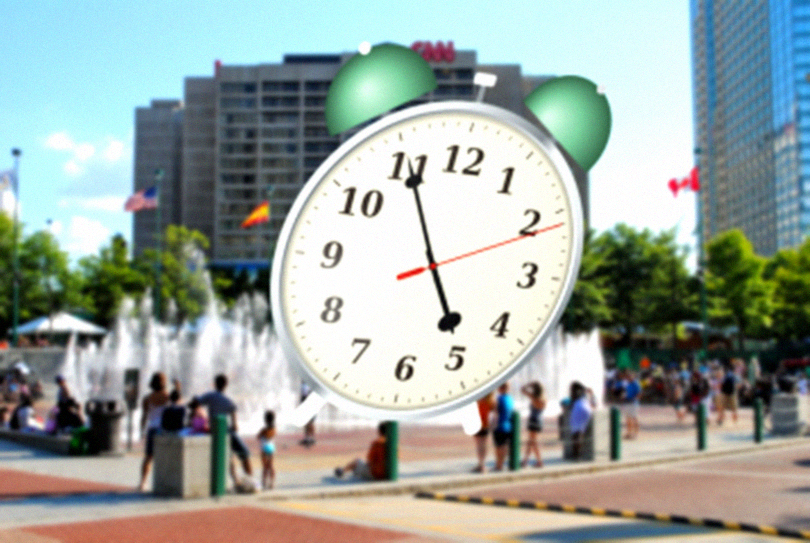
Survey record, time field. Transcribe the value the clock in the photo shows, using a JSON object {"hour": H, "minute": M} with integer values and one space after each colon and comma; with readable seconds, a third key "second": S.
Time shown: {"hour": 4, "minute": 55, "second": 11}
